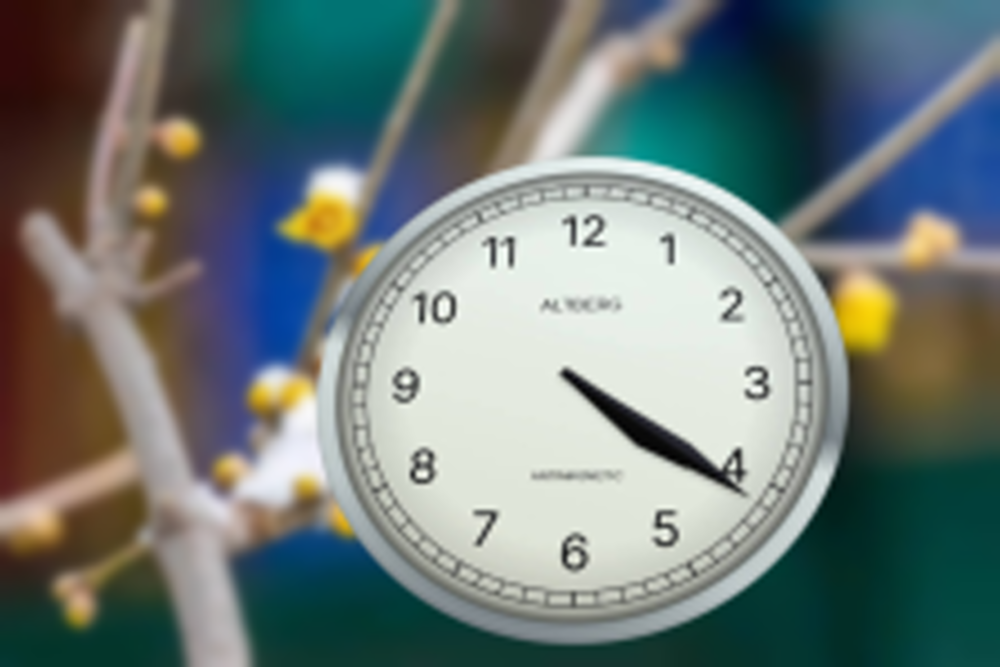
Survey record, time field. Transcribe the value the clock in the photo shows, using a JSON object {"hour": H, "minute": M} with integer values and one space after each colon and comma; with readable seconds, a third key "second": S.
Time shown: {"hour": 4, "minute": 21}
